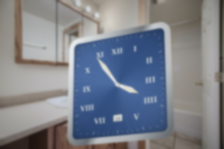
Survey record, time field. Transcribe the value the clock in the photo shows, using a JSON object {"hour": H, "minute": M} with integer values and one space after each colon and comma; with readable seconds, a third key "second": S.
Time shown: {"hour": 3, "minute": 54}
